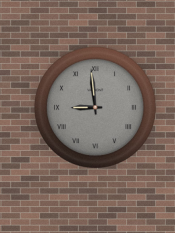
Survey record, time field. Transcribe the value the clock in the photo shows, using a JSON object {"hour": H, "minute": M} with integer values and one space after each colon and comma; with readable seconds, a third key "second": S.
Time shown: {"hour": 8, "minute": 59}
